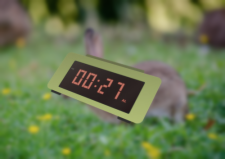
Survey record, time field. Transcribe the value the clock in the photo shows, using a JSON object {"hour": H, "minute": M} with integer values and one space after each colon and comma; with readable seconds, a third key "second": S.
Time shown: {"hour": 0, "minute": 27}
